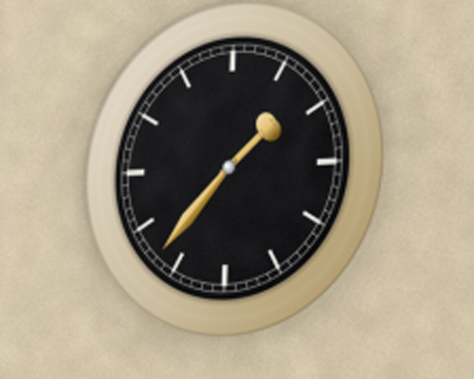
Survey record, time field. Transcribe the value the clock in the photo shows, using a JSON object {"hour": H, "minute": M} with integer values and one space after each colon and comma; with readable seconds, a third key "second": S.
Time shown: {"hour": 1, "minute": 37}
